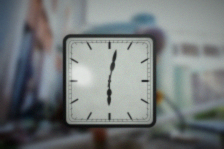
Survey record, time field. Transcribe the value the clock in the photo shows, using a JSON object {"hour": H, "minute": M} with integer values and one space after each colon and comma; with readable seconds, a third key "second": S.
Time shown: {"hour": 6, "minute": 2}
